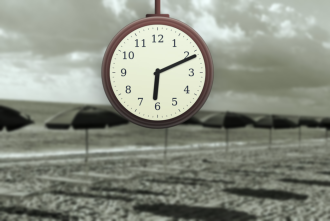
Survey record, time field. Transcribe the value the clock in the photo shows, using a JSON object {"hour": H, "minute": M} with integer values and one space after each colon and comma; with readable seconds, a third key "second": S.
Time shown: {"hour": 6, "minute": 11}
